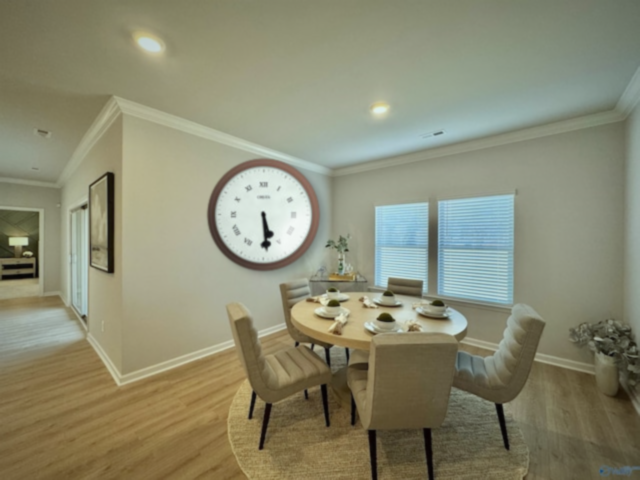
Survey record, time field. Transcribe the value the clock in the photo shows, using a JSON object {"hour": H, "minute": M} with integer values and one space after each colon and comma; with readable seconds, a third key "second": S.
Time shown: {"hour": 5, "minute": 29}
